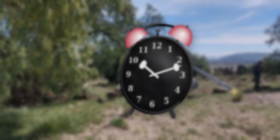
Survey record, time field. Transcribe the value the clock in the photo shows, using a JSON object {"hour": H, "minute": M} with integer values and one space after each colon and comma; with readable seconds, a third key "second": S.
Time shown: {"hour": 10, "minute": 12}
